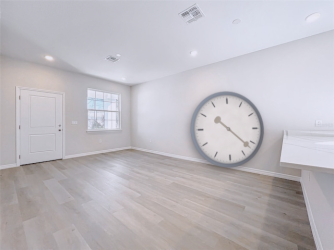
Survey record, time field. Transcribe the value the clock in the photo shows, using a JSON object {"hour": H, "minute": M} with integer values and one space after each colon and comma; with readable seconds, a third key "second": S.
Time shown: {"hour": 10, "minute": 22}
